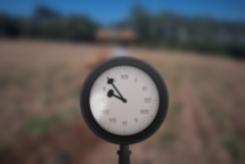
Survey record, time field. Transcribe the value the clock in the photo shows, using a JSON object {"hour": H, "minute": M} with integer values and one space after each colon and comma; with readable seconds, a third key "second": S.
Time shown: {"hour": 9, "minute": 54}
